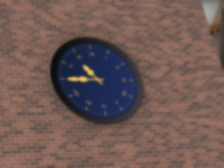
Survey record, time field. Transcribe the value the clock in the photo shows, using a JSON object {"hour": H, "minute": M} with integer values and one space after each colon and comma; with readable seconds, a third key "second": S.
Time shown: {"hour": 10, "minute": 45}
